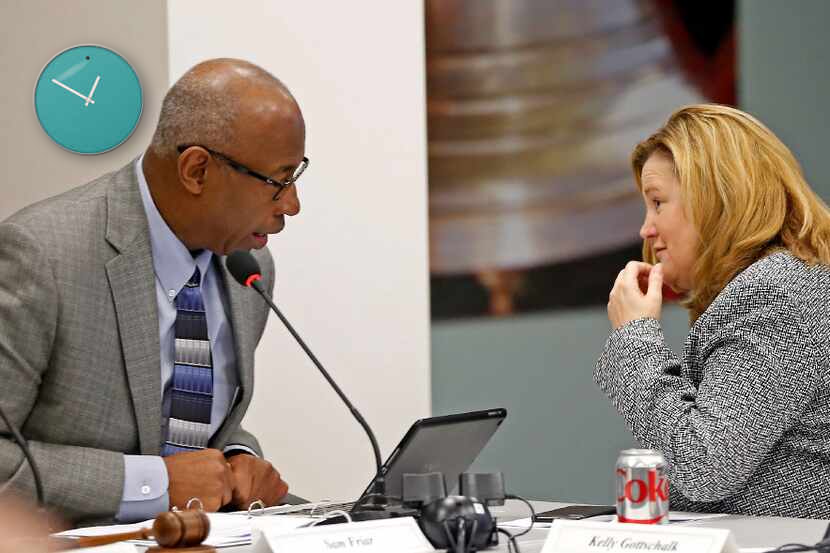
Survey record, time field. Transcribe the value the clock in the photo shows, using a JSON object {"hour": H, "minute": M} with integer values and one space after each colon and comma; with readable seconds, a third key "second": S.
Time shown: {"hour": 12, "minute": 50}
